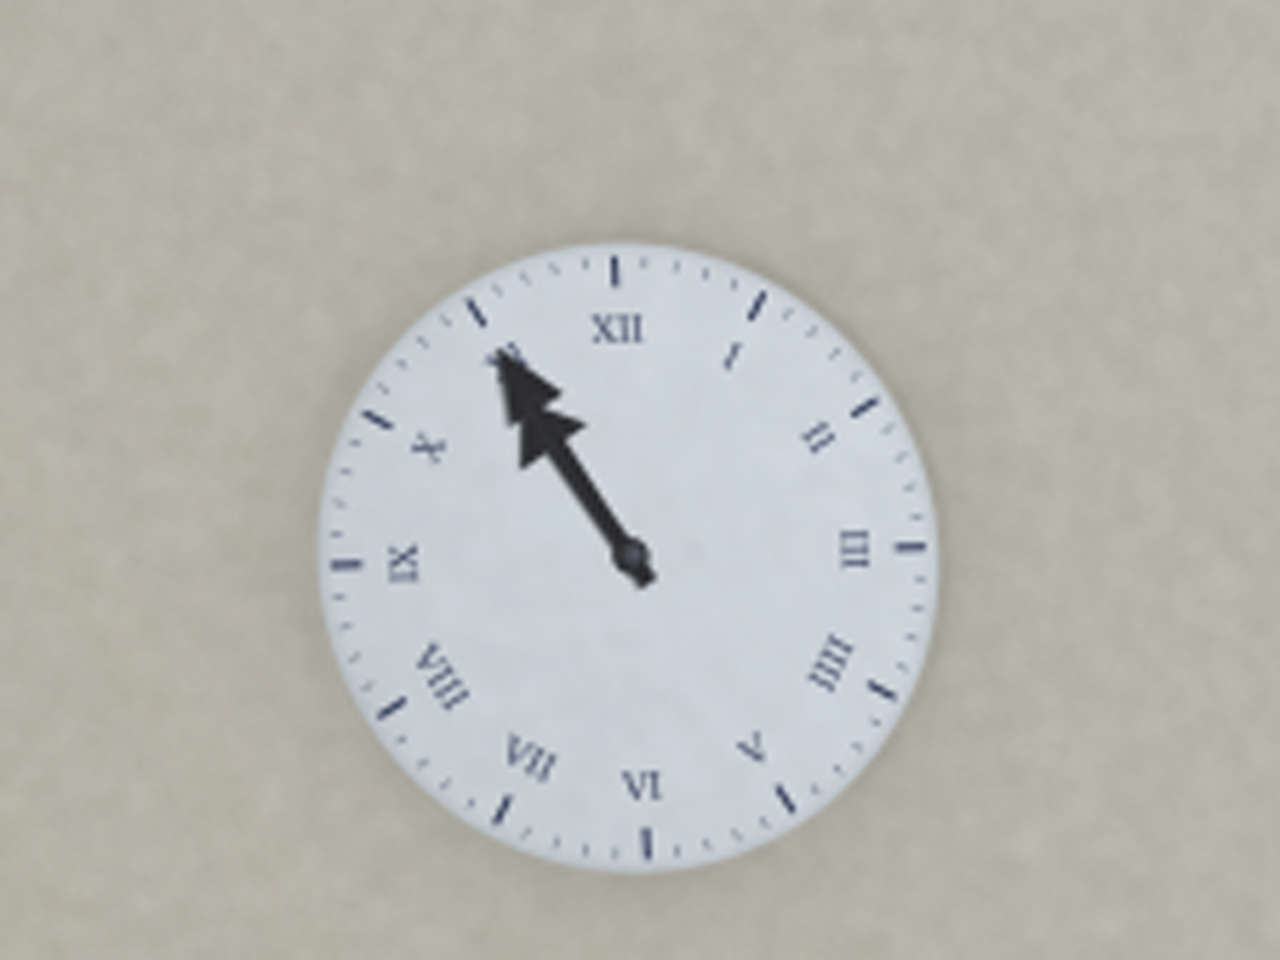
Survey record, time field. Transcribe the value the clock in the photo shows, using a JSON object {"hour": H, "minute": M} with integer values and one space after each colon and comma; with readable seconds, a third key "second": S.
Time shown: {"hour": 10, "minute": 55}
